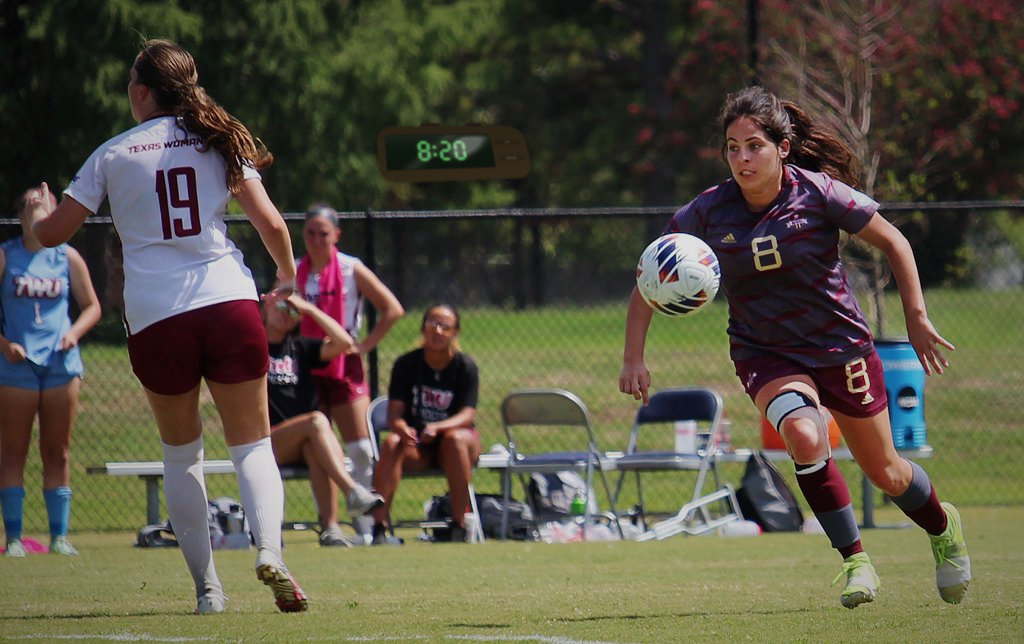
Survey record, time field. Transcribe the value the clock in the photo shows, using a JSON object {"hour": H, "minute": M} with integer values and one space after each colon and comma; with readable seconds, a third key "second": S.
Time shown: {"hour": 8, "minute": 20}
